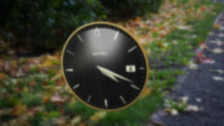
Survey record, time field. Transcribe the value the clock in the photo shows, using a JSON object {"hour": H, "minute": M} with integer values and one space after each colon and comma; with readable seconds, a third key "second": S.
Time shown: {"hour": 4, "minute": 19}
